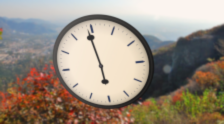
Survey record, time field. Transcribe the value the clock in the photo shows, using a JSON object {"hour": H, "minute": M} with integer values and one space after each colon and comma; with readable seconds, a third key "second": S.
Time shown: {"hour": 5, "minute": 59}
